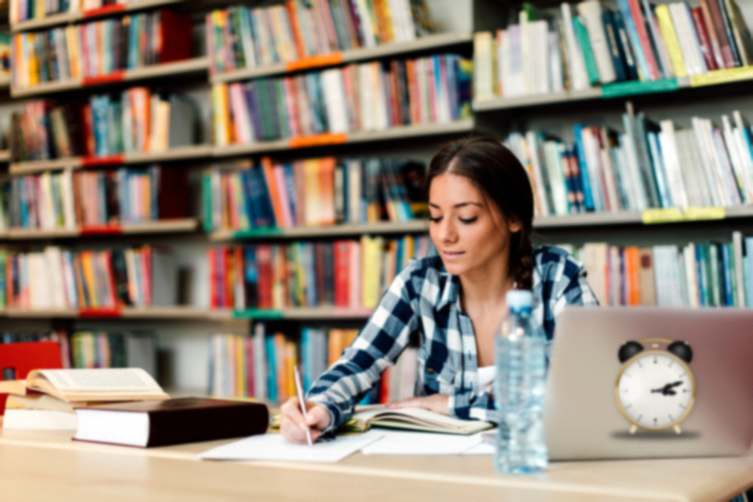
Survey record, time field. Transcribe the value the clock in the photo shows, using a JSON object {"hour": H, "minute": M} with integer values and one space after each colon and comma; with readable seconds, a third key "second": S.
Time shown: {"hour": 3, "minute": 12}
